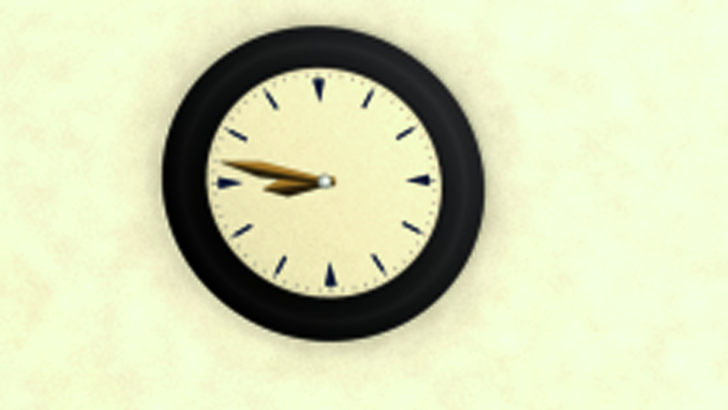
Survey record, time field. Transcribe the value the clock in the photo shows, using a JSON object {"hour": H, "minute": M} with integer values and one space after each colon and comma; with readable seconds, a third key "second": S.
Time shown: {"hour": 8, "minute": 47}
